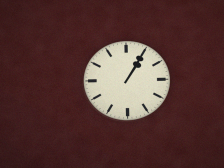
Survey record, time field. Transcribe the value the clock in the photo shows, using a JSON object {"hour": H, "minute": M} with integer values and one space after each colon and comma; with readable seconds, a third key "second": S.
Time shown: {"hour": 1, "minute": 5}
